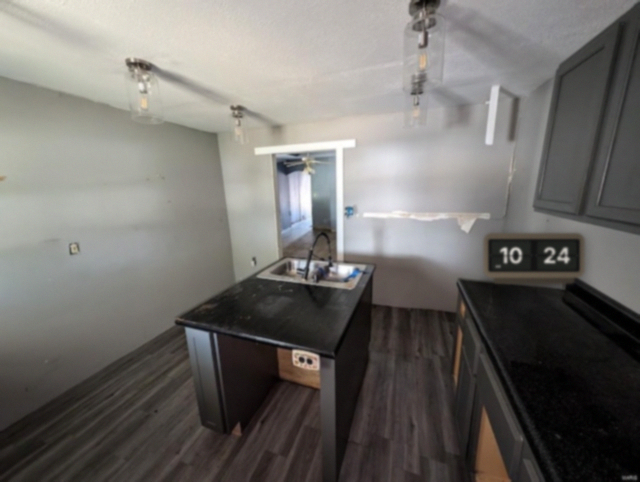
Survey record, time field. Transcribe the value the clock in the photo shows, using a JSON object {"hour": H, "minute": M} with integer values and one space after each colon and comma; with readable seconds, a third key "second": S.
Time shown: {"hour": 10, "minute": 24}
